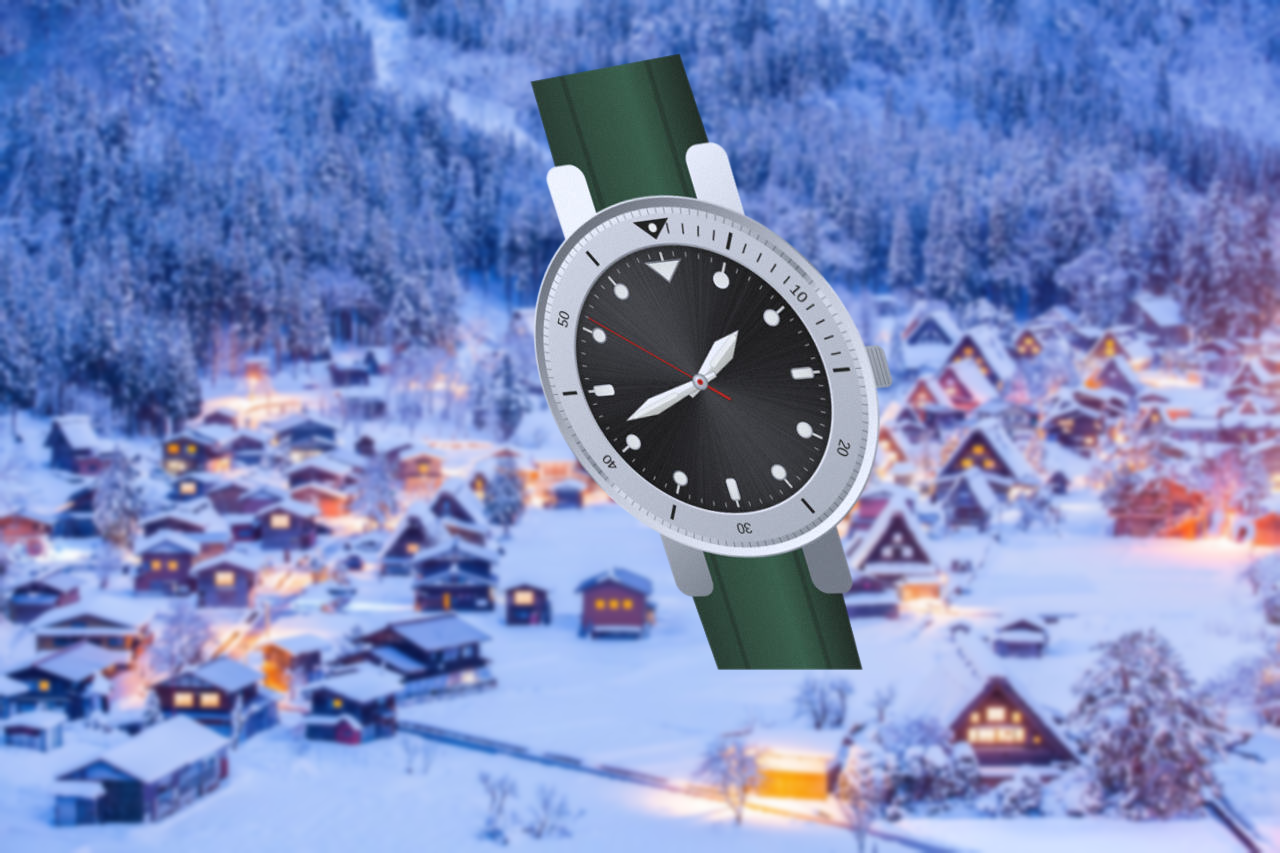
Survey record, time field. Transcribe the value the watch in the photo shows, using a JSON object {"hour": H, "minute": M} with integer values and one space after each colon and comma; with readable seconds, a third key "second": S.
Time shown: {"hour": 1, "minute": 41, "second": 51}
